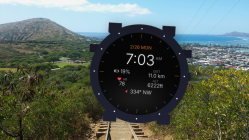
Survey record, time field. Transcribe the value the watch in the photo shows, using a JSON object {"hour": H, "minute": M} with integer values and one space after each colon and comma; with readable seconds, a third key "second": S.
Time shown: {"hour": 7, "minute": 3}
